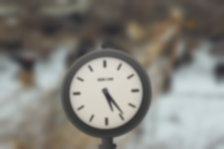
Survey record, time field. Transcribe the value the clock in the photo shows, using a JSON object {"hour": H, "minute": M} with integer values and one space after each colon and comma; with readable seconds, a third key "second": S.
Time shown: {"hour": 5, "minute": 24}
